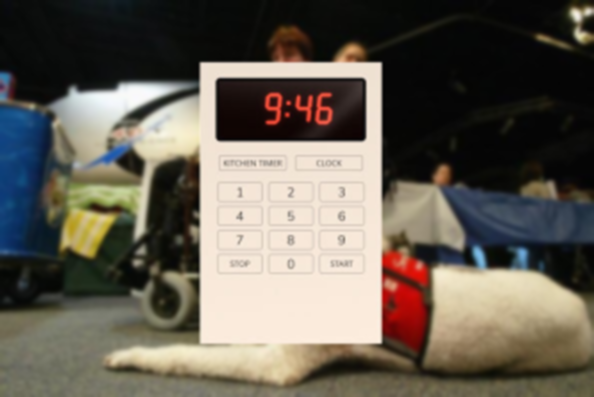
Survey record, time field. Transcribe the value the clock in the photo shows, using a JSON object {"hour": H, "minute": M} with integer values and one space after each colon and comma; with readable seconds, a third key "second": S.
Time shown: {"hour": 9, "minute": 46}
